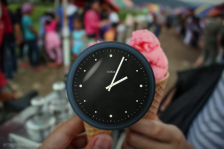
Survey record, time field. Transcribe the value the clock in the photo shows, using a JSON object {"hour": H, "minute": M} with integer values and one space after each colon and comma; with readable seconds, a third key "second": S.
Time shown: {"hour": 2, "minute": 4}
